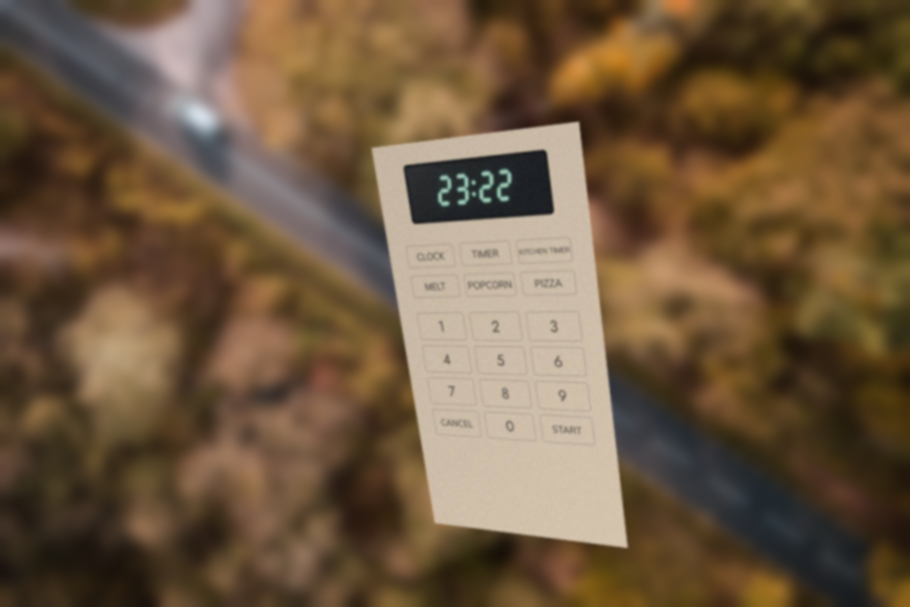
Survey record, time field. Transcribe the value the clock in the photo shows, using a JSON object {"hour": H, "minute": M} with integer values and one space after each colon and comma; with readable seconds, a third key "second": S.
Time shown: {"hour": 23, "minute": 22}
